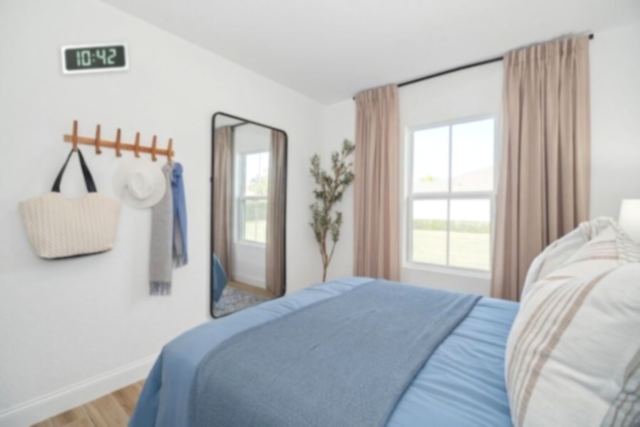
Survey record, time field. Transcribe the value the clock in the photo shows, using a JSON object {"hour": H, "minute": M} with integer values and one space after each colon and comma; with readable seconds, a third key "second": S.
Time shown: {"hour": 10, "minute": 42}
